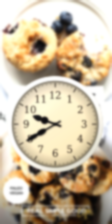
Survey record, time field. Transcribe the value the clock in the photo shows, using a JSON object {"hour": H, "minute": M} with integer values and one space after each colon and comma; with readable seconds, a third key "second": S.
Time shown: {"hour": 9, "minute": 40}
